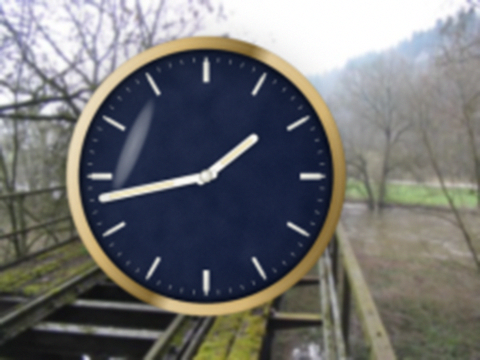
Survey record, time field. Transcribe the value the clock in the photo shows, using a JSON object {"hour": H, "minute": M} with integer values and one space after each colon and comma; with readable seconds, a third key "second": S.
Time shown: {"hour": 1, "minute": 43}
